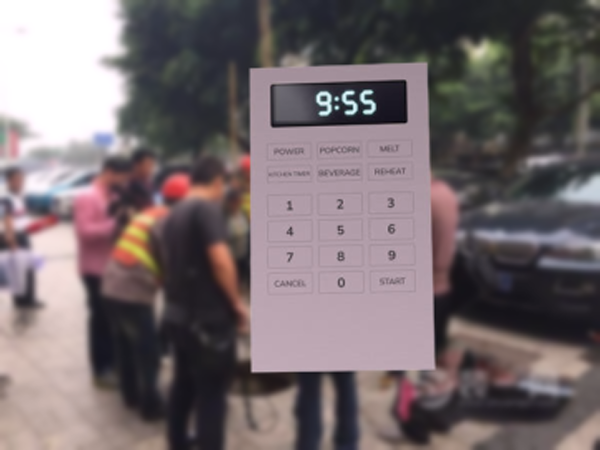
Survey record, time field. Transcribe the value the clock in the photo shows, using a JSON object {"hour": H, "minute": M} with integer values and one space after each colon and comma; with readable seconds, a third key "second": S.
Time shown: {"hour": 9, "minute": 55}
